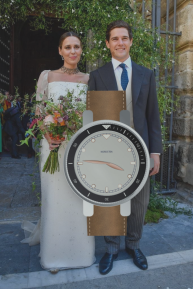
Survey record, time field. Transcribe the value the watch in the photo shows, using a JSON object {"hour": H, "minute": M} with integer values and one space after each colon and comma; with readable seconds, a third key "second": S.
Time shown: {"hour": 3, "minute": 46}
